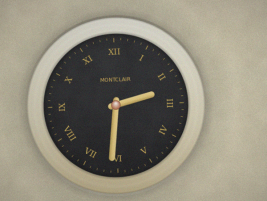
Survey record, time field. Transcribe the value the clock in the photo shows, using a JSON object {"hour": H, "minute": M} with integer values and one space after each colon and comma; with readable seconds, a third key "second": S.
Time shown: {"hour": 2, "minute": 31}
